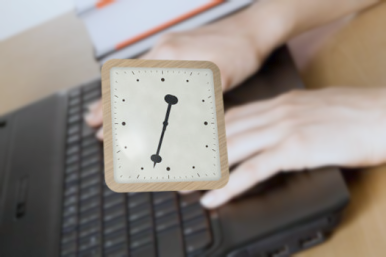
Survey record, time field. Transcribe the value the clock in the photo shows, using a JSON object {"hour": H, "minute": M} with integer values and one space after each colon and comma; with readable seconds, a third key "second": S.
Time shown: {"hour": 12, "minute": 33}
